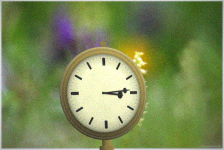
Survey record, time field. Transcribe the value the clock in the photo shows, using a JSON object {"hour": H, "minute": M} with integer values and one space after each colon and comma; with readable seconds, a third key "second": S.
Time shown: {"hour": 3, "minute": 14}
